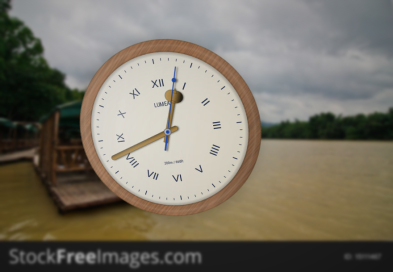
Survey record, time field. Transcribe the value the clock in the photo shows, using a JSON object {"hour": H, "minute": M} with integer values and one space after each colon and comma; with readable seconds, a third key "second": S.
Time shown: {"hour": 12, "minute": 42, "second": 3}
